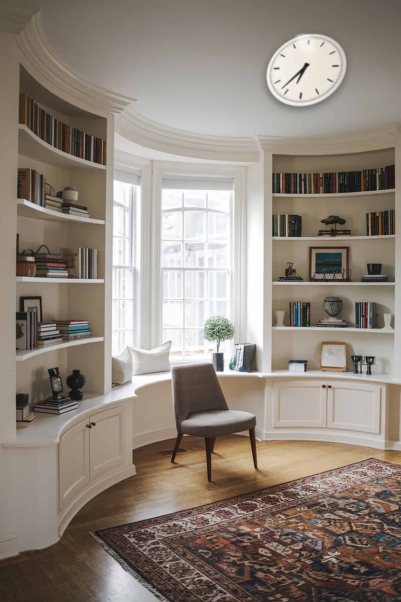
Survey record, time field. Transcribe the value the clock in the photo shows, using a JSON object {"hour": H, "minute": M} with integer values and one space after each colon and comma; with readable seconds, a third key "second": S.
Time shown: {"hour": 6, "minute": 37}
